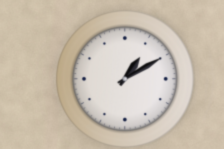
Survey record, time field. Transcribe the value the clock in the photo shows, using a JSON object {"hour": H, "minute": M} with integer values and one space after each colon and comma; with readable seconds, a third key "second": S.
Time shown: {"hour": 1, "minute": 10}
